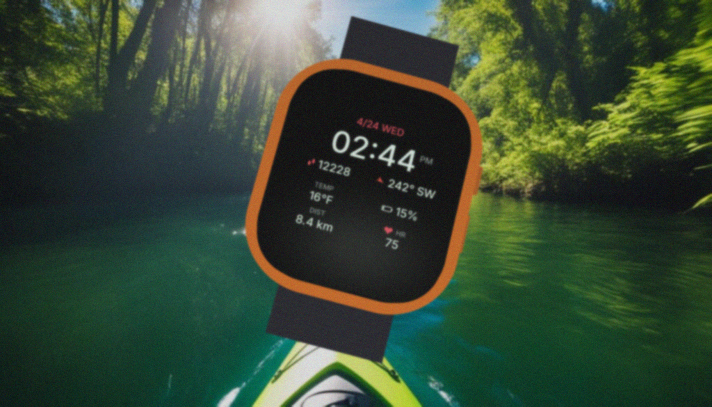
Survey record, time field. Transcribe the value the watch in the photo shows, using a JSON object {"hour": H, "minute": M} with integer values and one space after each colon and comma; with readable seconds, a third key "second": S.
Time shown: {"hour": 2, "minute": 44}
